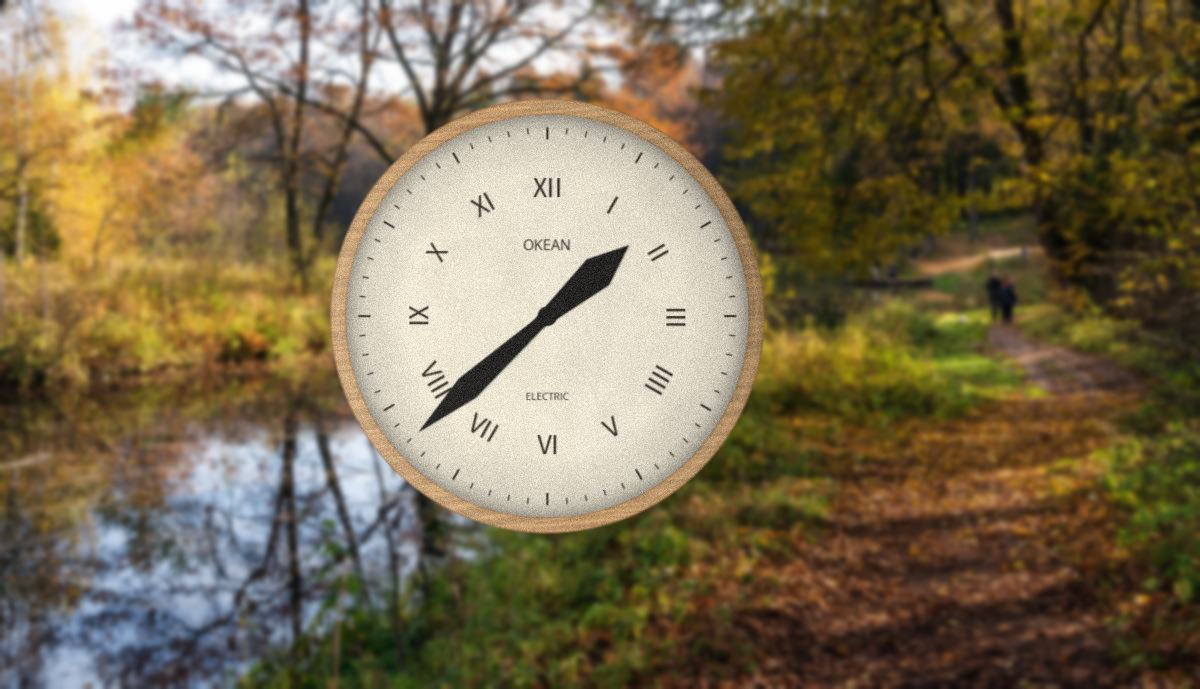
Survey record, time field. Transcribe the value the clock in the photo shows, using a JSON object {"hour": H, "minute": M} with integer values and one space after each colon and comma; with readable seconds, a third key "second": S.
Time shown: {"hour": 1, "minute": 38}
